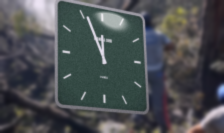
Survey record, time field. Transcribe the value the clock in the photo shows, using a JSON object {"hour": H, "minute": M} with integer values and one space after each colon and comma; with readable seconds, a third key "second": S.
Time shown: {"hour": 11, "minute": 56}
